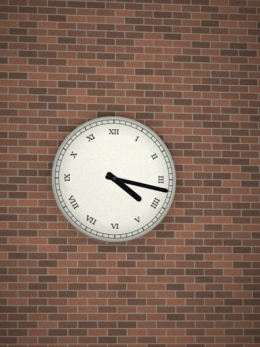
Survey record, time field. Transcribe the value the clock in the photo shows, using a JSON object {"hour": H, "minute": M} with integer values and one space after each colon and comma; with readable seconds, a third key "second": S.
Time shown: {"hour": 4, "minute": 17}
